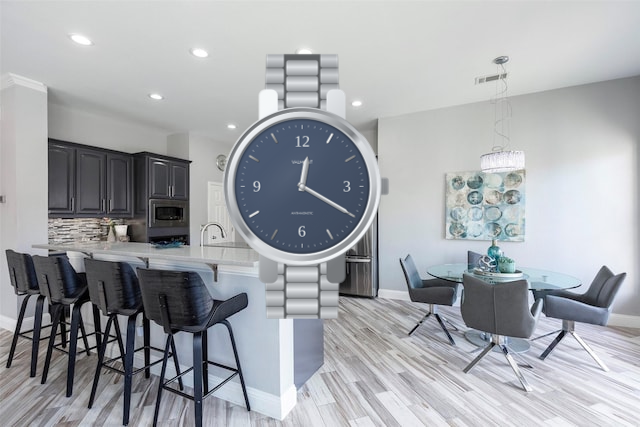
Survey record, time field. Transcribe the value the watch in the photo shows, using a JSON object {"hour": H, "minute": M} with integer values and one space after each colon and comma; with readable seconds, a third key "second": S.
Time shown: {"hour": 12, "minute": 20}
